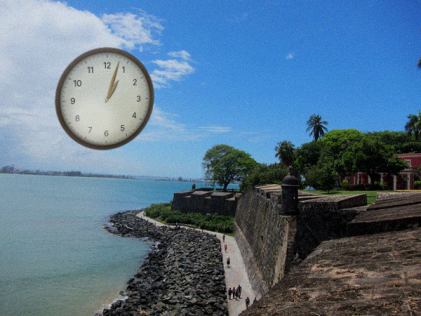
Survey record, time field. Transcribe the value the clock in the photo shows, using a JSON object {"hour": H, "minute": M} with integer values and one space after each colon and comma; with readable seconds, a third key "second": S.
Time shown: {"hour": 1, "minute": 3}
